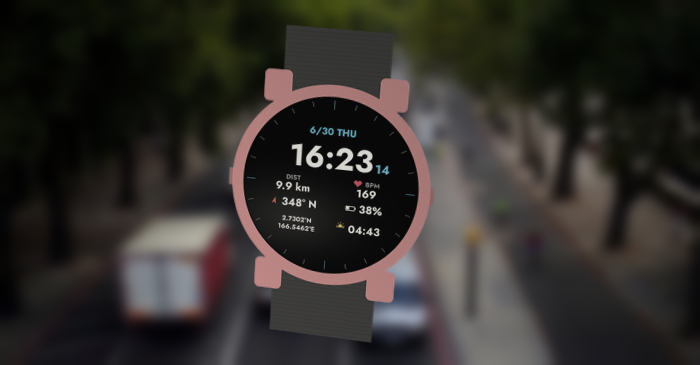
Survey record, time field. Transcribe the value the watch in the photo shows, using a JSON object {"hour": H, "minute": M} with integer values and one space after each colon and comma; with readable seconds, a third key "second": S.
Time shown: {"hour": 16, "minute": 23, "second": 14}
